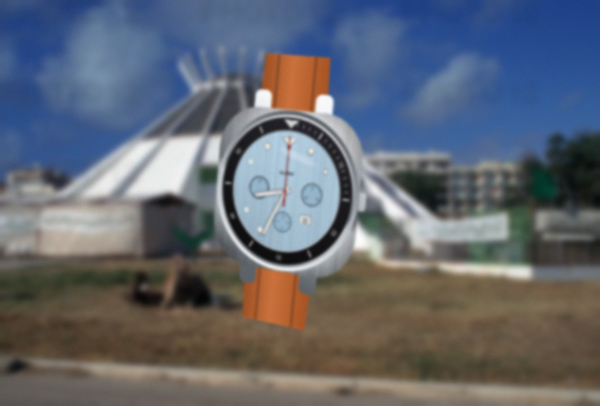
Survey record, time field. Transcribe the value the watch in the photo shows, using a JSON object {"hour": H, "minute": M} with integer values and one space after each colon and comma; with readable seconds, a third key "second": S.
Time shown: {"hour": 8, "minute": 34}
